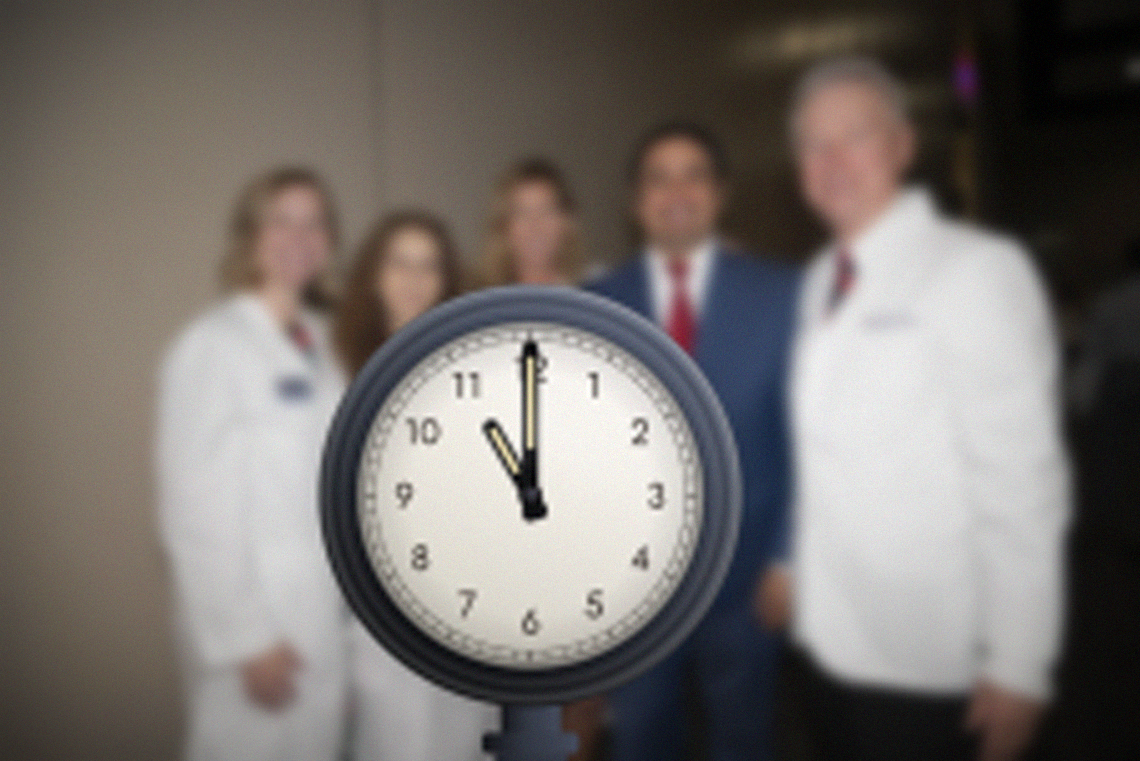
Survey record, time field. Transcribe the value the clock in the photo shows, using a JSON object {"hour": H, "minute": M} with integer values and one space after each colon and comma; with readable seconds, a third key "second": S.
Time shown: {"hour": 11, "minute": 0}
